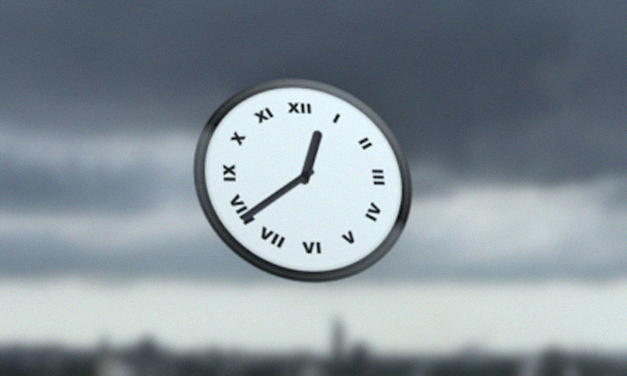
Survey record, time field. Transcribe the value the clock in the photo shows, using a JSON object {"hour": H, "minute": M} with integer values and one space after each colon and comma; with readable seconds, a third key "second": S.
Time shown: {"hour": 12, "minute": 39}
